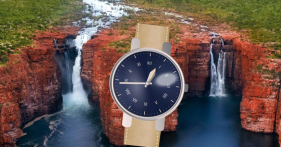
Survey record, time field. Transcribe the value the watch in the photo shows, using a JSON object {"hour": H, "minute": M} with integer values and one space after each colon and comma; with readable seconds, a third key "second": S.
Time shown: {"hour": 12, "minute": 44}
